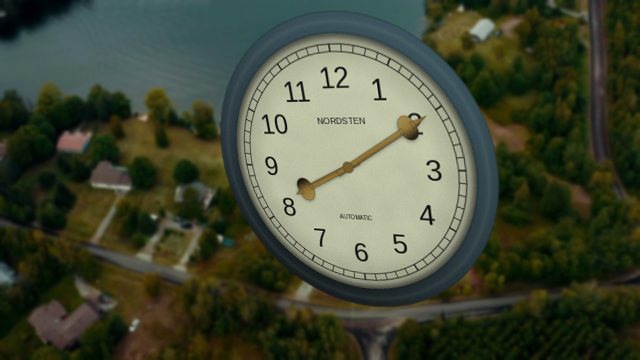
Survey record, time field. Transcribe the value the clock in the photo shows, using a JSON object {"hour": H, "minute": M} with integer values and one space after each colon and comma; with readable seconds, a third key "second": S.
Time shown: {"hour": 8, "minute": 10}
